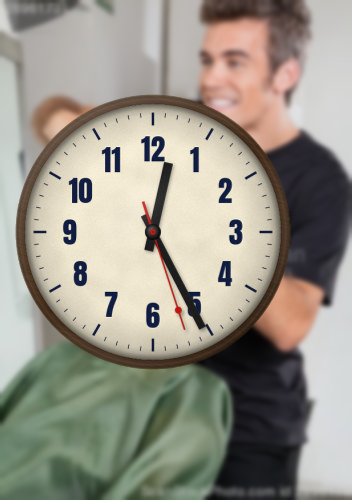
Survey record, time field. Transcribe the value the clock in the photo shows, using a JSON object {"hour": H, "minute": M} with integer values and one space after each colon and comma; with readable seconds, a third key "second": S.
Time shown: {"hour": 12, "minute": 25, "second": 27}
